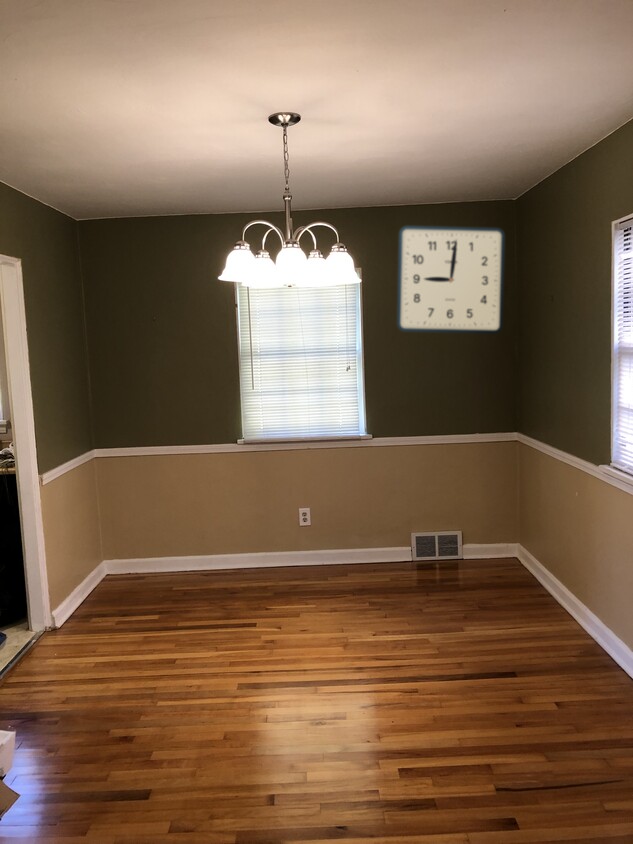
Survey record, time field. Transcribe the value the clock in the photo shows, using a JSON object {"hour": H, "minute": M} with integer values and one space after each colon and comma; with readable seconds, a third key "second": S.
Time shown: {"hour": 9, "minute": 1}
